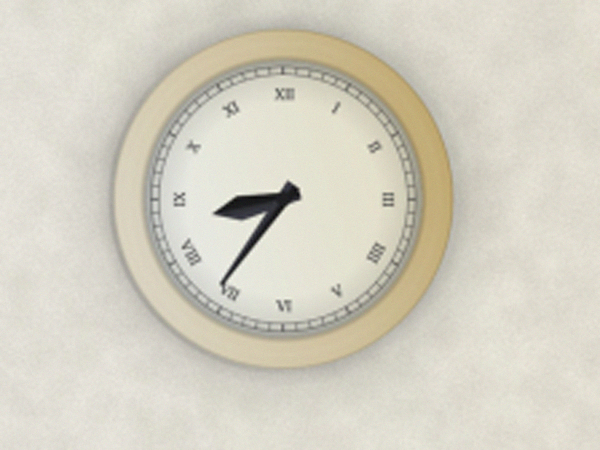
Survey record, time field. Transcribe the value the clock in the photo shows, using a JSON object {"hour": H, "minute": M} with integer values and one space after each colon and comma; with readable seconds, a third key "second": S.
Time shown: {"hour": 8, "minute": 36}
